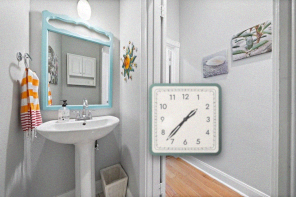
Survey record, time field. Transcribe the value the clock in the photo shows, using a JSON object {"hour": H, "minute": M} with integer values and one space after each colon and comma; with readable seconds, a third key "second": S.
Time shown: {"hour": 1, "minute": 37}
